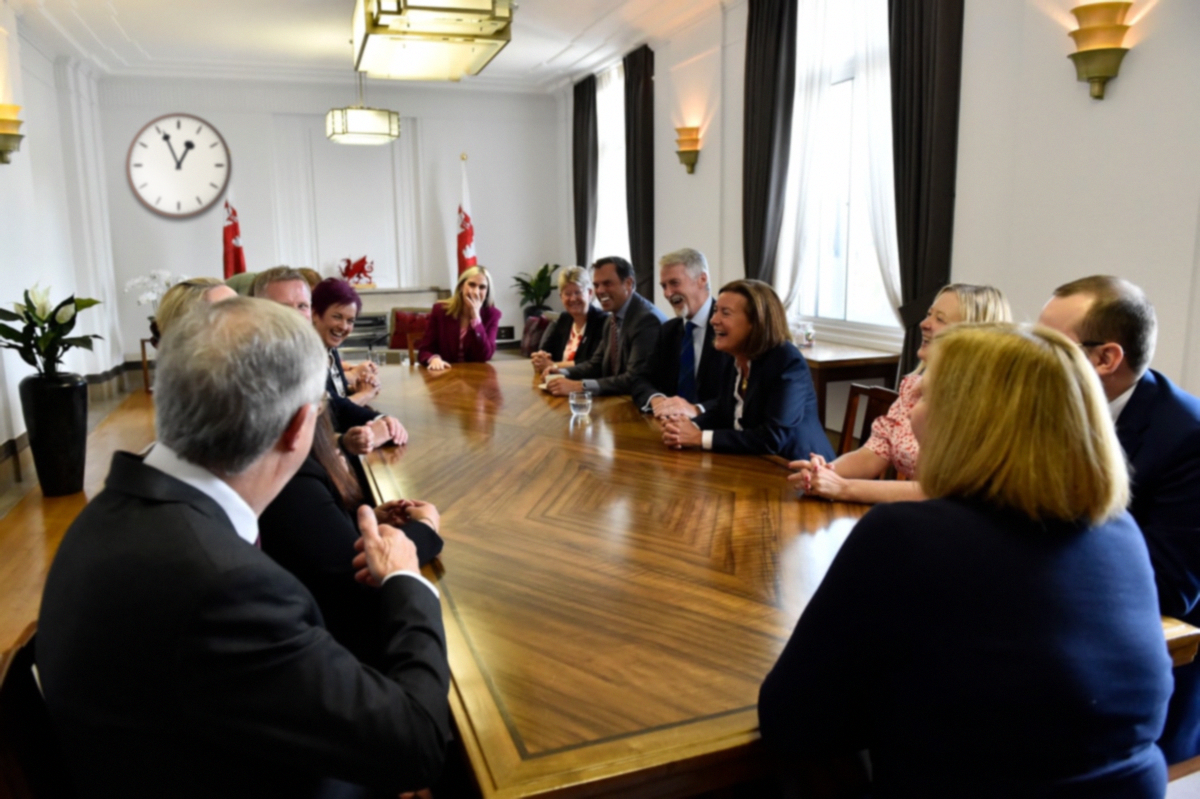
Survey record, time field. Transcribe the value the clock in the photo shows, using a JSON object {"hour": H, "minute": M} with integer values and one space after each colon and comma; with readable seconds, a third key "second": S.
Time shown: {"hour": 12, "minute": 56}
